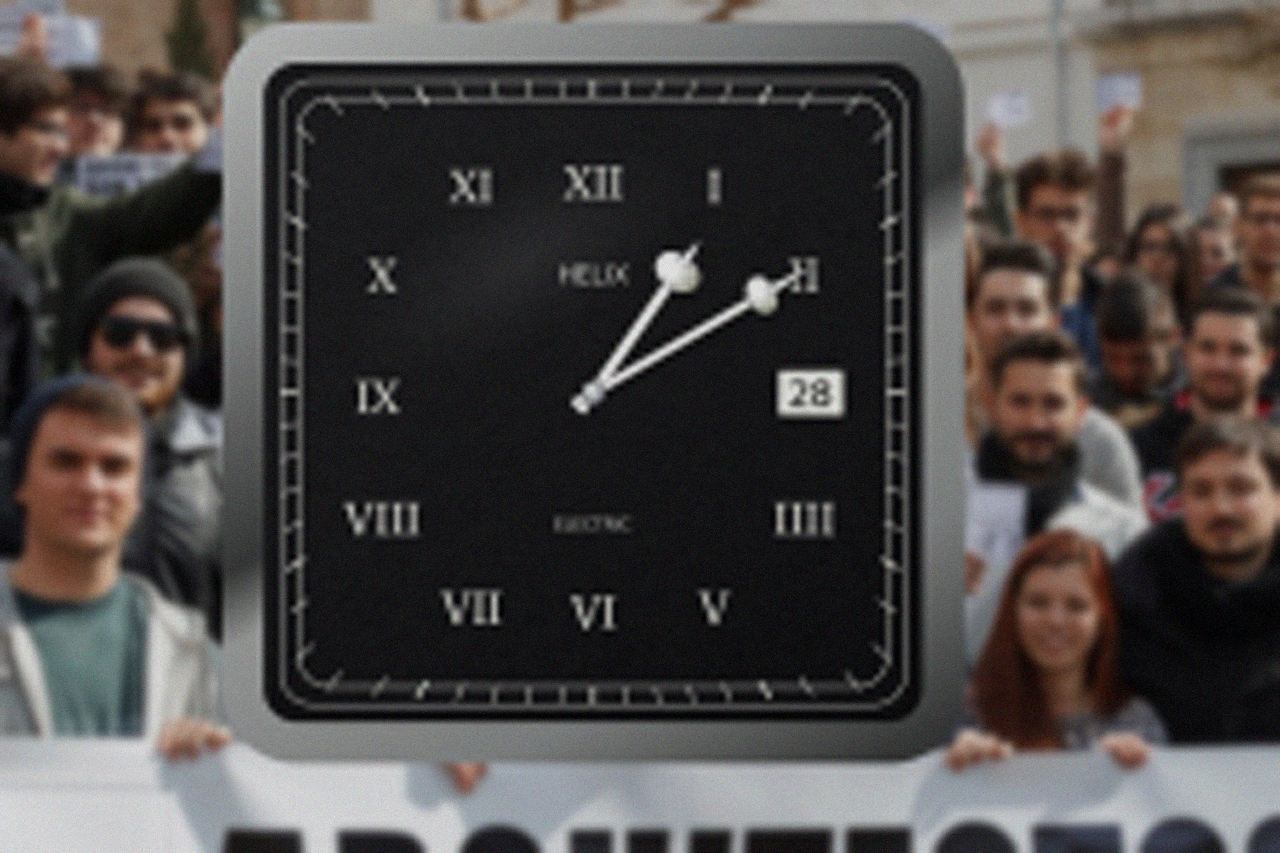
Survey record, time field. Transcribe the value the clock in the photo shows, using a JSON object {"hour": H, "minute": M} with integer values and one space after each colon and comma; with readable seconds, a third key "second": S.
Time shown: {"hour": 1, "minute": 10}
